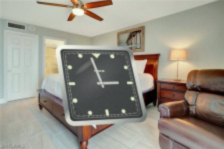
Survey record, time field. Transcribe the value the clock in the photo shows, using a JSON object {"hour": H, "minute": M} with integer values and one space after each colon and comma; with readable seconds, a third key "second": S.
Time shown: {"hour": 2, "minute": 58}
